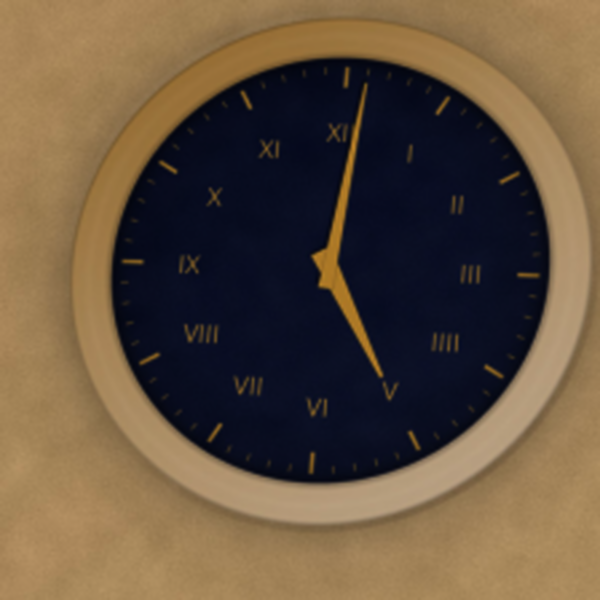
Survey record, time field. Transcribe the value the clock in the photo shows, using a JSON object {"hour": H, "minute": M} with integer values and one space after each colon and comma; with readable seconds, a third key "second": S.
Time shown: {"hour": 5, "minute": 1}
